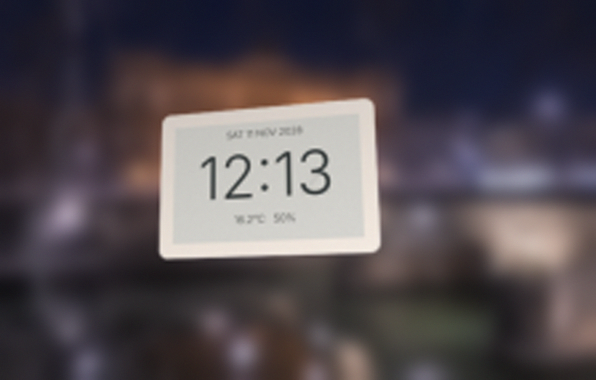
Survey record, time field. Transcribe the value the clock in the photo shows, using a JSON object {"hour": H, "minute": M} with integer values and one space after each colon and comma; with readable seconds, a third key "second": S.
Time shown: {"hour": 12, "minute": 13}
